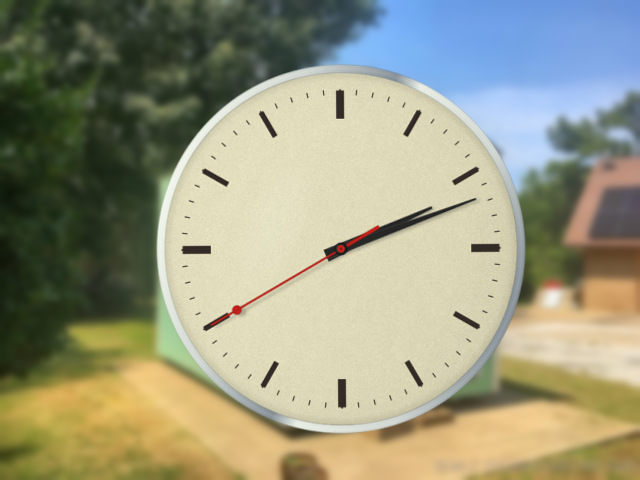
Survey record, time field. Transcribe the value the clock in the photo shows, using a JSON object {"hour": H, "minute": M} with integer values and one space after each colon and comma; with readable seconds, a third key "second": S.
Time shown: {"hour": 2, "minute": 11, "second": 40}
